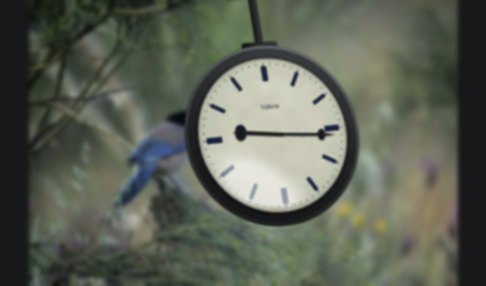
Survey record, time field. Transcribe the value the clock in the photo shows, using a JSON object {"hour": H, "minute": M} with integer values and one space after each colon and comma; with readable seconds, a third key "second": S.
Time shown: {"hour": 9, "minute": 16}
